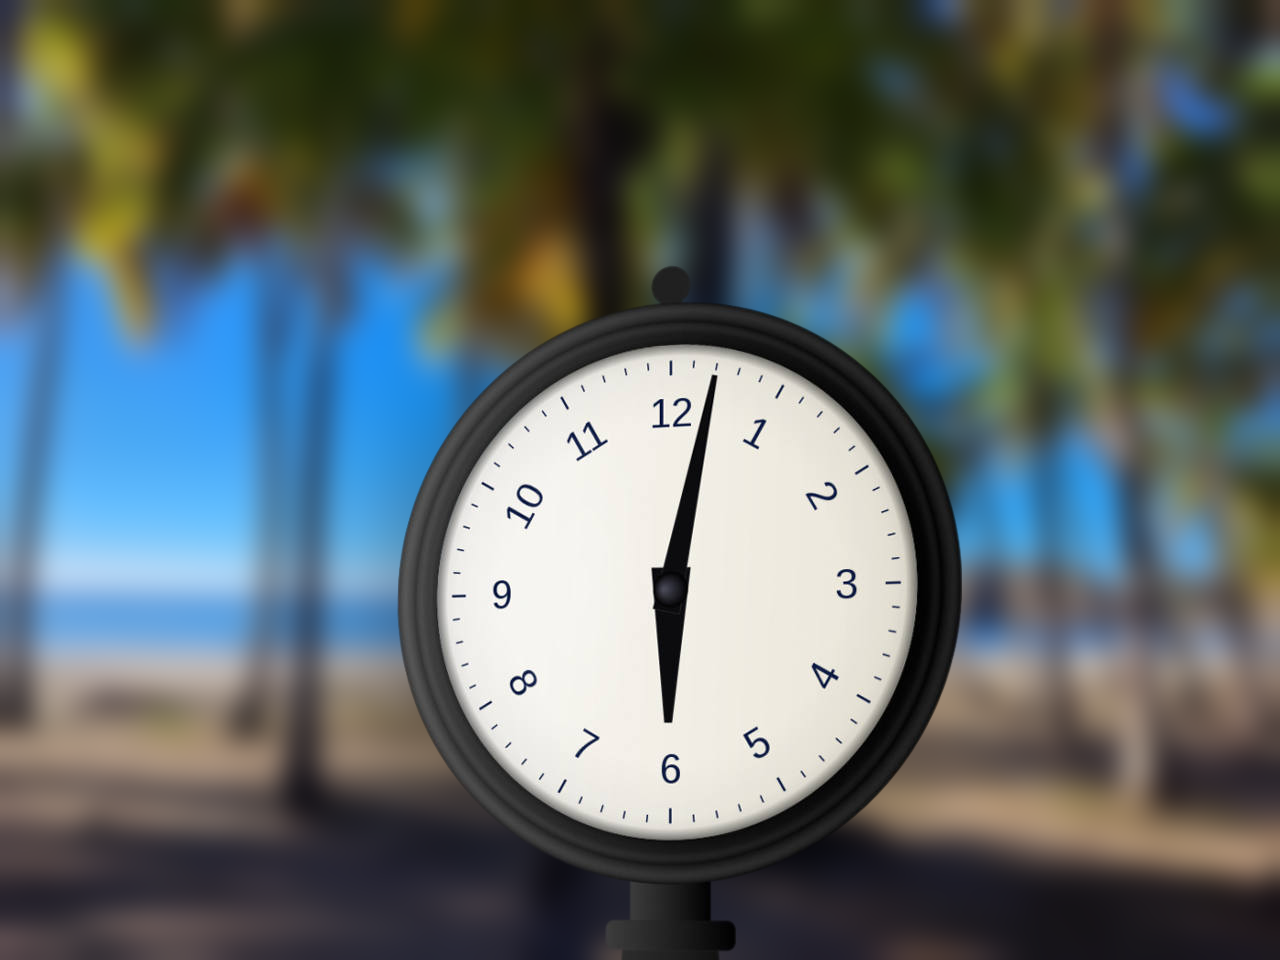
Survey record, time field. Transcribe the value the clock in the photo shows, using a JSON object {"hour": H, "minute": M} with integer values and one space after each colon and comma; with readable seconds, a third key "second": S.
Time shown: {"hour": 6, "minute": 2}
